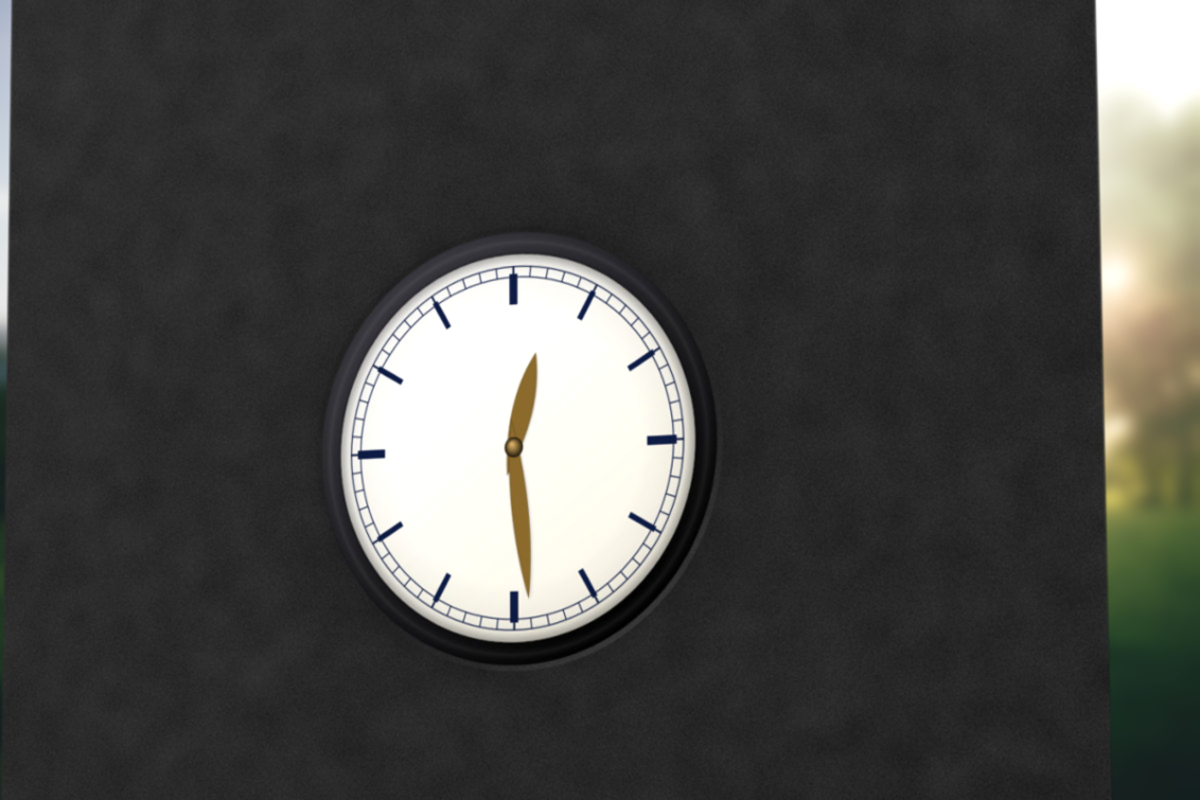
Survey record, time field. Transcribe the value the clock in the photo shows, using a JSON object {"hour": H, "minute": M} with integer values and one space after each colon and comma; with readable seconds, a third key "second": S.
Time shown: {"hour": 12, "minute": 29}
